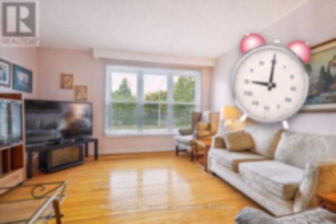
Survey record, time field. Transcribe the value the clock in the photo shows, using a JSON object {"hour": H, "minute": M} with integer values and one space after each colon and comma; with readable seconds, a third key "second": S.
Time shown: {"hour": 9, "minute": 0}
